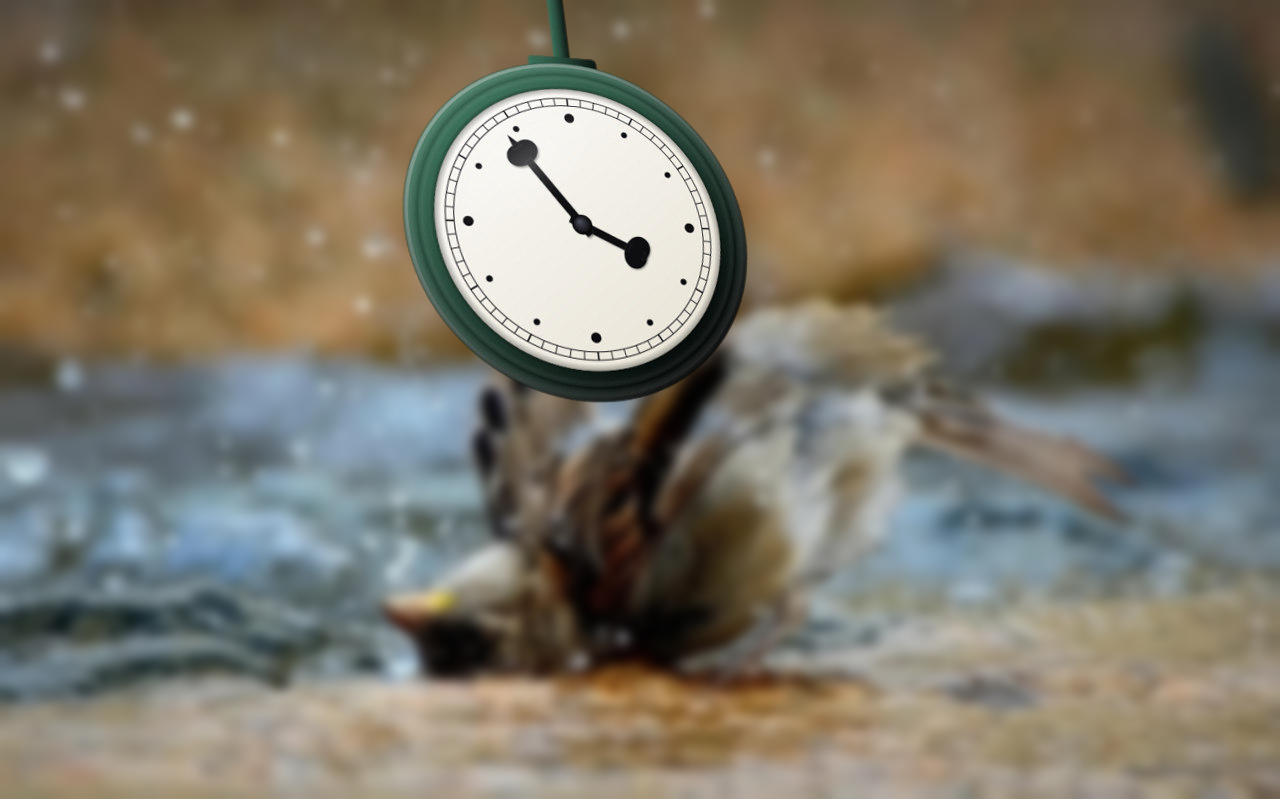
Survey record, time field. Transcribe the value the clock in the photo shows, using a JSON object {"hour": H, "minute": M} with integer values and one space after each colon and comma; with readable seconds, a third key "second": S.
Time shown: {"hour": 3, "minute": 54}
